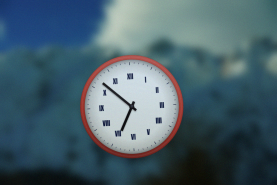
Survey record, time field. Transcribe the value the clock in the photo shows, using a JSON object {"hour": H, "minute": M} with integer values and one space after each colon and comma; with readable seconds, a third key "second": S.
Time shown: {"hour": 6, "minute": 52}
